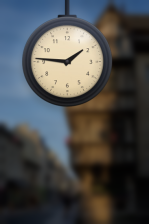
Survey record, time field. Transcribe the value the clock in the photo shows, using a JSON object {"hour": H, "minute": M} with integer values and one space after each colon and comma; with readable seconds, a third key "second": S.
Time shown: {"hour": 1, "minute": 46}
